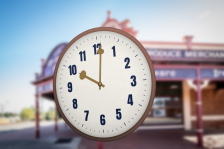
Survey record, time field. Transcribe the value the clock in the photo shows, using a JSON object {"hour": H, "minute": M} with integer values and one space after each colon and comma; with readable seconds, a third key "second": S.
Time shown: {"hour": 10, "minute": 1}
